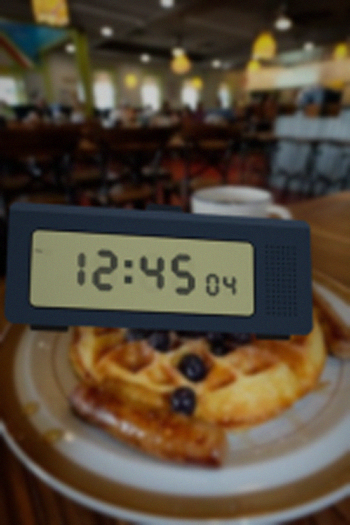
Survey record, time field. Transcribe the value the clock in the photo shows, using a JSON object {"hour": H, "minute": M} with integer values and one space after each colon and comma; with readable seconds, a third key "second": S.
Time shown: {"hour": 12, "minute": 45, "second": 4}
